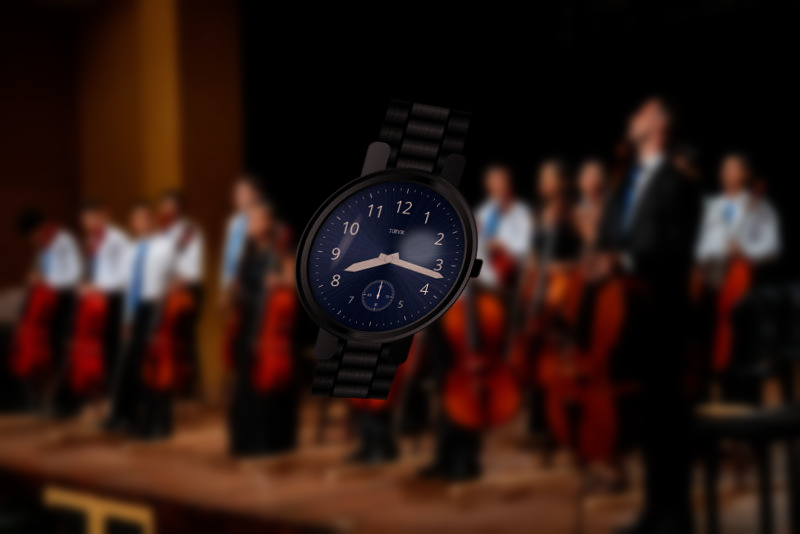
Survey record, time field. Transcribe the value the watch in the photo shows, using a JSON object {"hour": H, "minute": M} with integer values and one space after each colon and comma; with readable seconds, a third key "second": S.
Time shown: {"hour": 8, "minute": 17}
